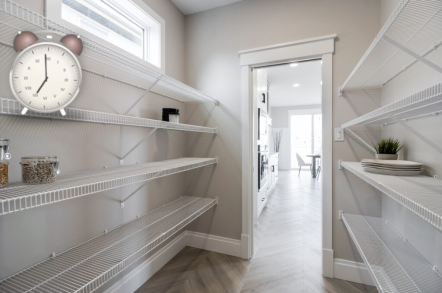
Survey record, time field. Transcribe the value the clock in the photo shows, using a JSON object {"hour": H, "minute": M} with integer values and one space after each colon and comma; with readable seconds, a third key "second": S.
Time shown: {"hour": 6, "minute": 59}
